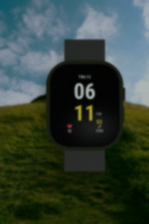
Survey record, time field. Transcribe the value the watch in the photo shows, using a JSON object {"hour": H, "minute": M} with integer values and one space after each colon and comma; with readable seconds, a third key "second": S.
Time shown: {"hour": 6, "minute": 11}
